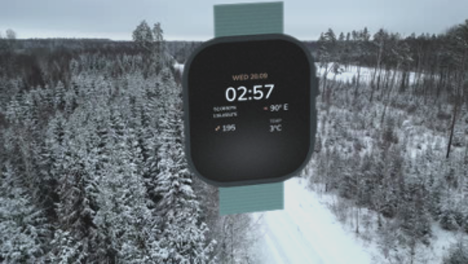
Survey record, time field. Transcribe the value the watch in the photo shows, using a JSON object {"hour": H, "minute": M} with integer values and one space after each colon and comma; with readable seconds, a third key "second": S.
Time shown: {"hour": 2, "minute": 57}
